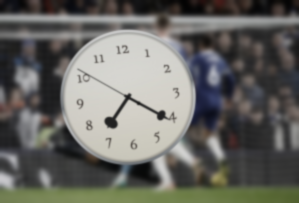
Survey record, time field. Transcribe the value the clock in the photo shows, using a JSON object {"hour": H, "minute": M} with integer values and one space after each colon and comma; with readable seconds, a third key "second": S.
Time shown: {"hour": 7, "minute": 20, "second": 51}
